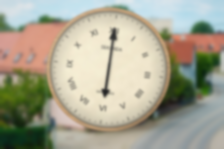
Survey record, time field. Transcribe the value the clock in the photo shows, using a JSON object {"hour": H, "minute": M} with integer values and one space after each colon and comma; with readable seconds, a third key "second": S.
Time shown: {"hour": 6, "minute": 0}
